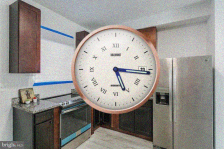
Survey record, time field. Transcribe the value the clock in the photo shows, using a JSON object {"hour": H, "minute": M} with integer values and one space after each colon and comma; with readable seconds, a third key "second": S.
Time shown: {"hour": 5, "minute": 16}
